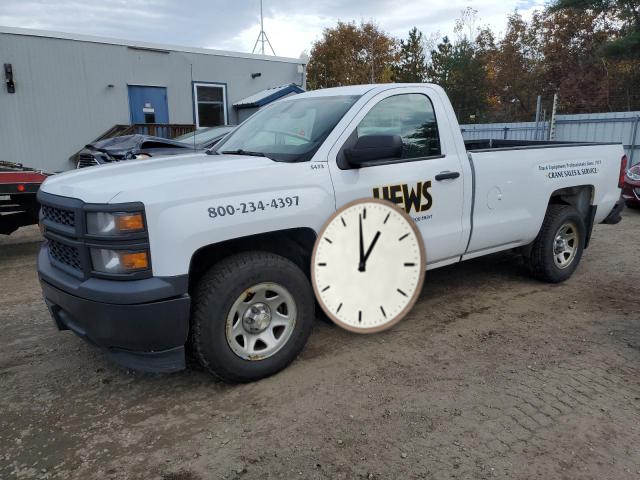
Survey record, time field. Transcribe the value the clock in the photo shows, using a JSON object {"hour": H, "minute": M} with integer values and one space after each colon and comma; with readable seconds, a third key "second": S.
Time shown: {"hour": 12, "minute": 59}
